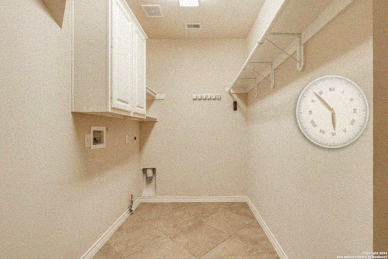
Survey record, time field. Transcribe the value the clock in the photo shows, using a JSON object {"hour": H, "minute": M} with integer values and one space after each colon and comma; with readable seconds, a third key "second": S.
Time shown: {"hour": 5, "minute": 53}
